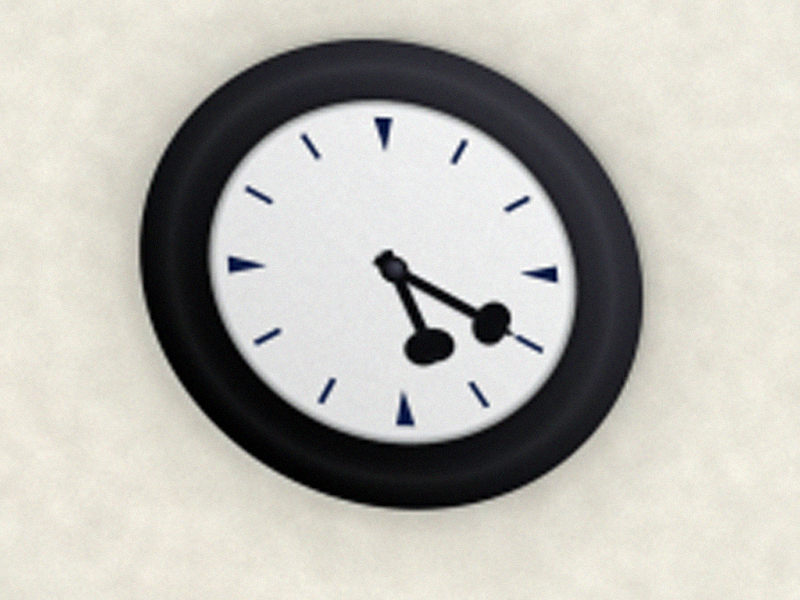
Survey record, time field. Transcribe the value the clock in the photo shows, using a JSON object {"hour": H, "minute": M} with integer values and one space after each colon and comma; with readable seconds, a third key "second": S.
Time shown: {"hour": 5, "minute": 20}
